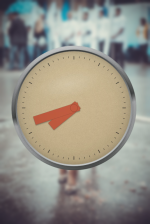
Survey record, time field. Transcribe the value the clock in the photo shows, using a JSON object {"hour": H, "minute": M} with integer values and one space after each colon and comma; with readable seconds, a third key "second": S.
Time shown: {"hour": 7, "minute": 42}
